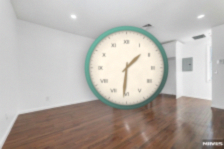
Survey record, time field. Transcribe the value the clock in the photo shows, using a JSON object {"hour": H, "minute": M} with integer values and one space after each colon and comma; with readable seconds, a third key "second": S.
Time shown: {"hour": 1, "minute": 31}
